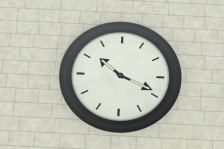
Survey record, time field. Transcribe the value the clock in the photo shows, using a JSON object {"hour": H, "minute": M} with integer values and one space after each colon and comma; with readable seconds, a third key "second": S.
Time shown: {"hour": 10, "minute": 19}
